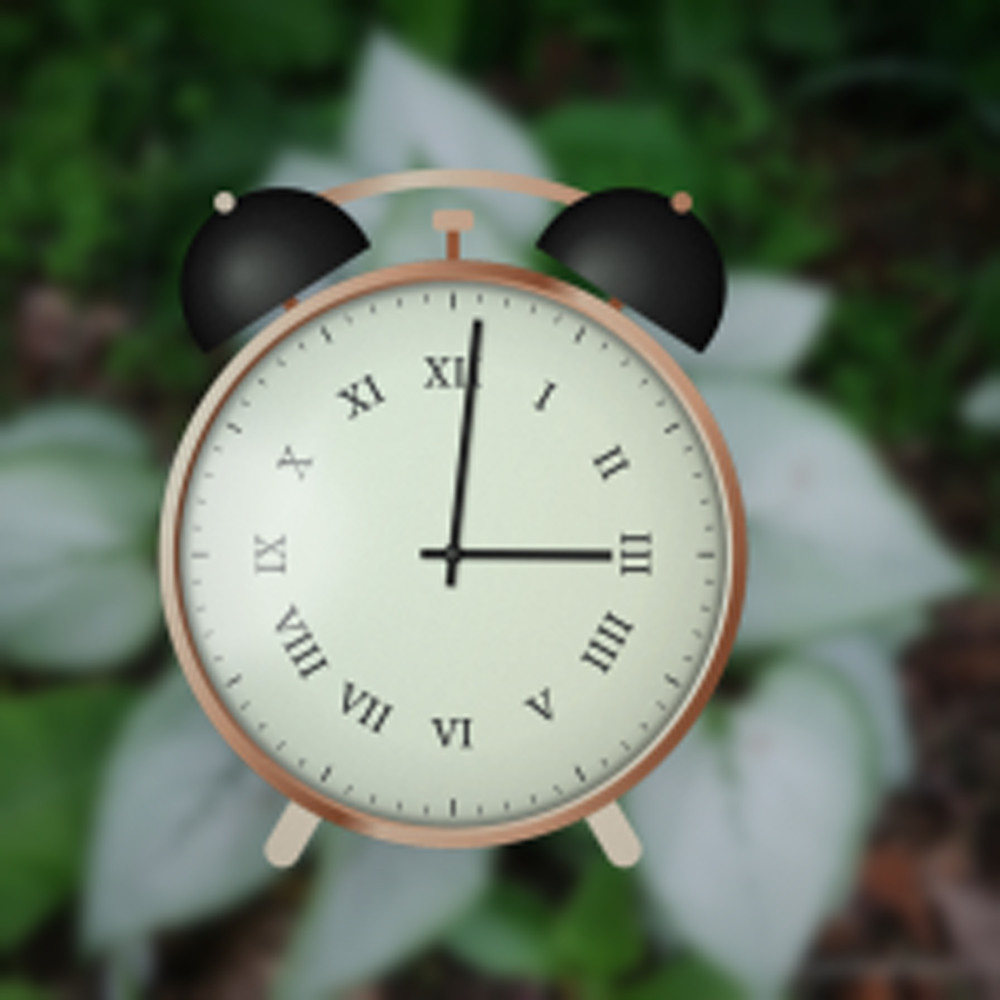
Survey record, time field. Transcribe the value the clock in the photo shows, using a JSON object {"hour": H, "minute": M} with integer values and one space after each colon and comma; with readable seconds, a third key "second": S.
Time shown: {"hour": 3, "minute": 1}
